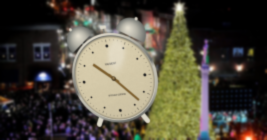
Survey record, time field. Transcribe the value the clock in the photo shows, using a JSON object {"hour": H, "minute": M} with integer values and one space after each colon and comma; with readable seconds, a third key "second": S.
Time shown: {"hour": 10, "minute": 23}
